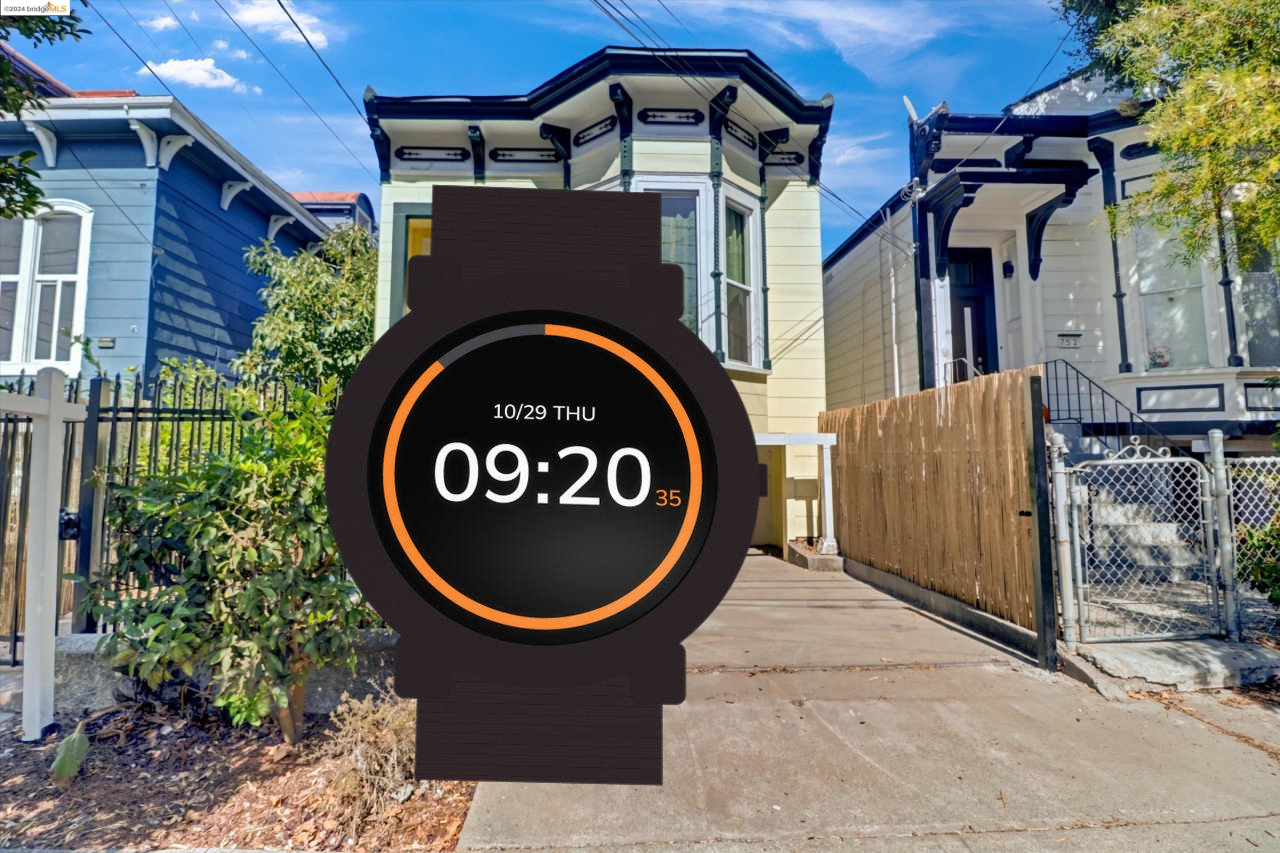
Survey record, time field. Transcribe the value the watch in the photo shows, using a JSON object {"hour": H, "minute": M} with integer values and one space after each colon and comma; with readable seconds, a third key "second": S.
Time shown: {"hour": 9, "minute": 20, "second": 35}
